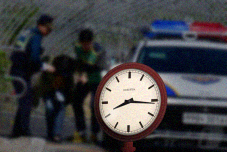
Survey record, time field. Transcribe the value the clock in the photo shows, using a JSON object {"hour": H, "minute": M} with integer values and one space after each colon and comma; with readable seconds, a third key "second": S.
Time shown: {"hour": 8, "minute": 16}
